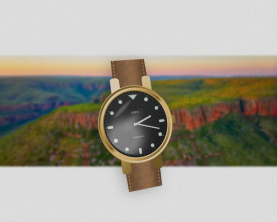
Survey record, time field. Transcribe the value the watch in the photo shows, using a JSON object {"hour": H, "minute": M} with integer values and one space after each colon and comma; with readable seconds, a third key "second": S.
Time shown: {"hour": 2, "minute": 18}
